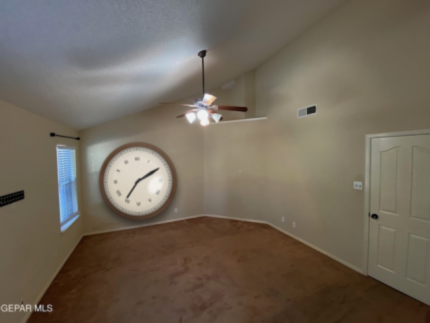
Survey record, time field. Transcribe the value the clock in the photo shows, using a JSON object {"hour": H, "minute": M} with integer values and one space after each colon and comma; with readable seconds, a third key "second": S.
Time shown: {"hour": 7, "minute": 10}
